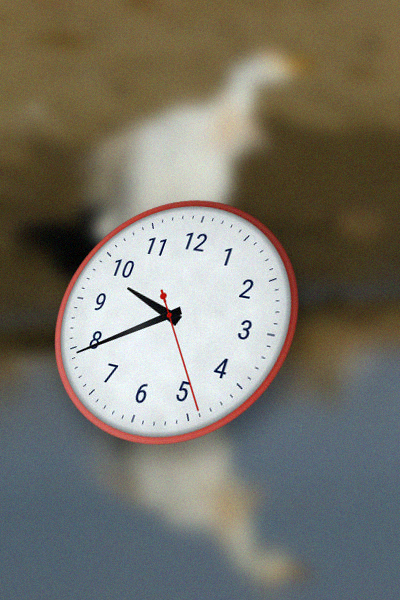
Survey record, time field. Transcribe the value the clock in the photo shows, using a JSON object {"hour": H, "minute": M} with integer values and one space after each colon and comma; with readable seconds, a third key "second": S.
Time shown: {"hour": 9, "minute": 39, "second": 24}
